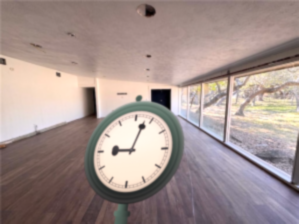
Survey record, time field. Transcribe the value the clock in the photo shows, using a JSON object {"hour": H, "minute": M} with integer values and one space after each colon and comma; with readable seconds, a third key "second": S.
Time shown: {"hour": 9, "minute": 3}
